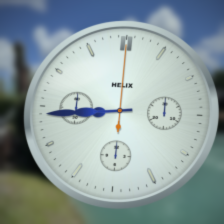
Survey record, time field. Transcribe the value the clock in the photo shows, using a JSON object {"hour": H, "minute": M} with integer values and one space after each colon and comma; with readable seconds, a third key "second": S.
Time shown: {"hour": 8, "minute": 44}
